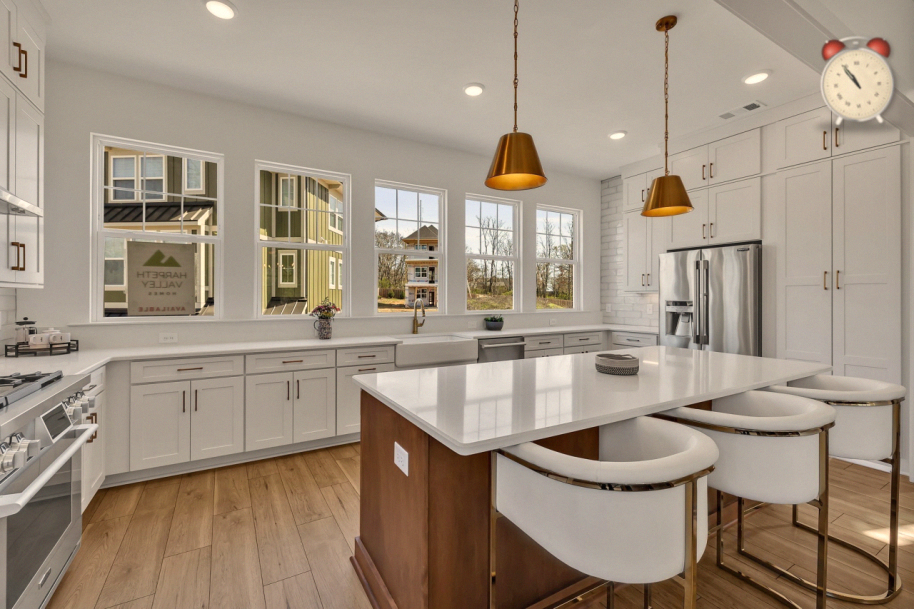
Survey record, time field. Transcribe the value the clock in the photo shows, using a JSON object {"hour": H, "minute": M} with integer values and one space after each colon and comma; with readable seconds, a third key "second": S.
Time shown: {"hour": 10, "minute": 54}
